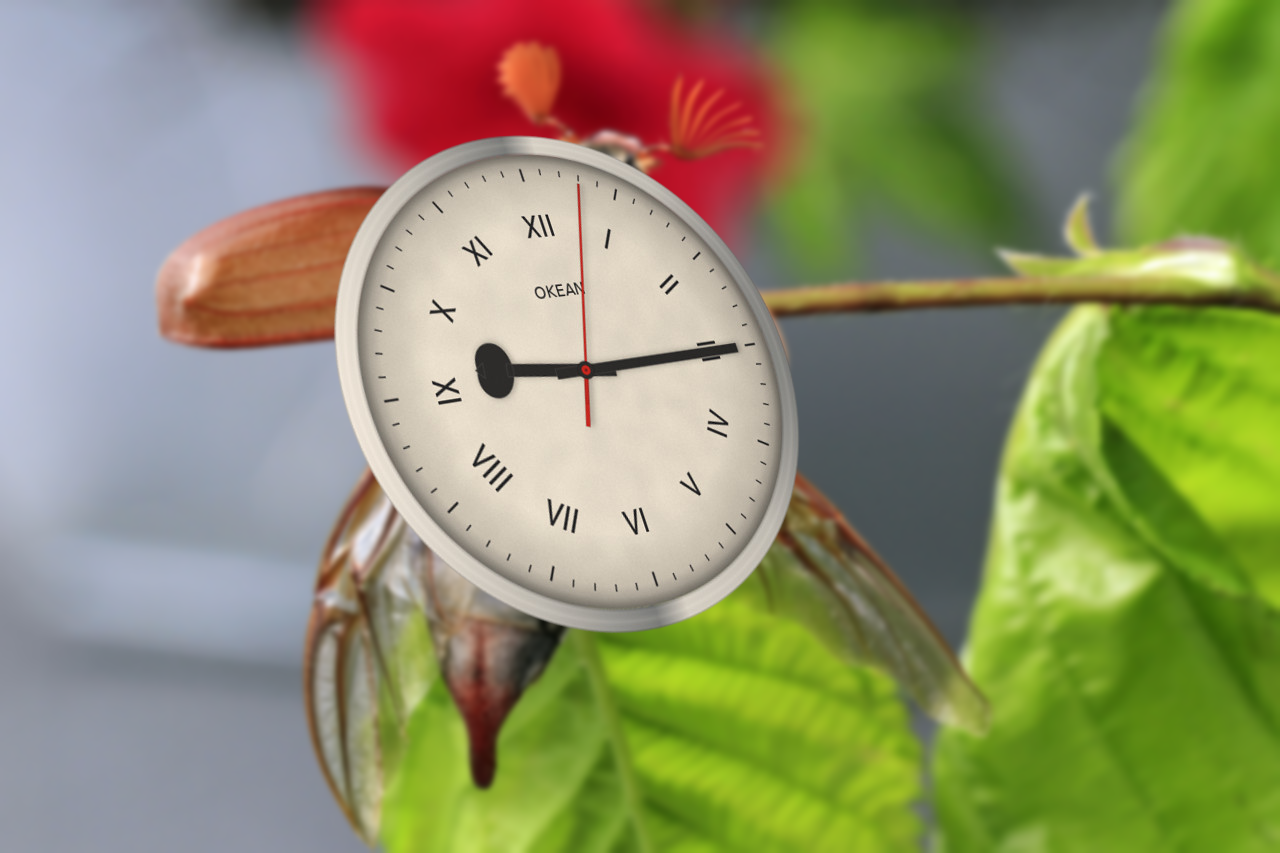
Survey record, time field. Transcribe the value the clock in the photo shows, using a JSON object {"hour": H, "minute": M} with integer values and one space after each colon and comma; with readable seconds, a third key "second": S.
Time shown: {"hour": 9, "minute": 15, "second": 3}
